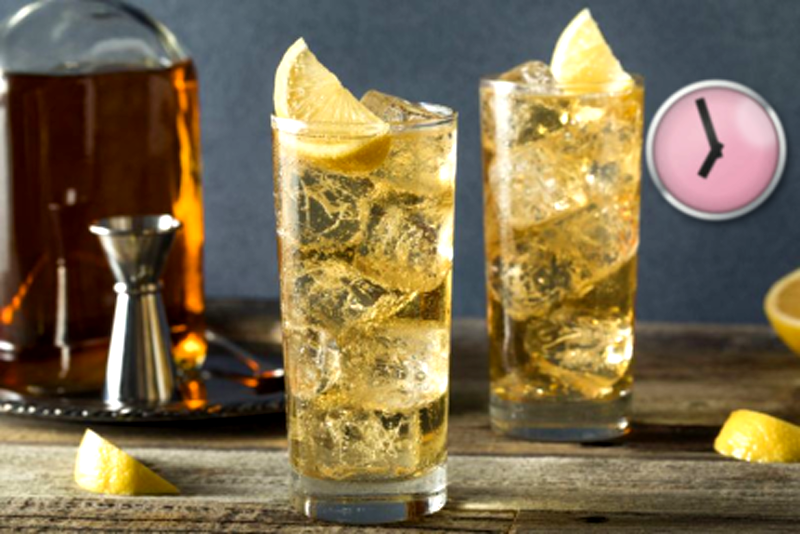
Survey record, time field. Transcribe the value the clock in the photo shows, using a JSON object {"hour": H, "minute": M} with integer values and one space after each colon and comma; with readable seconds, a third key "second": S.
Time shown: {"hour": 6, "minute": 57}
